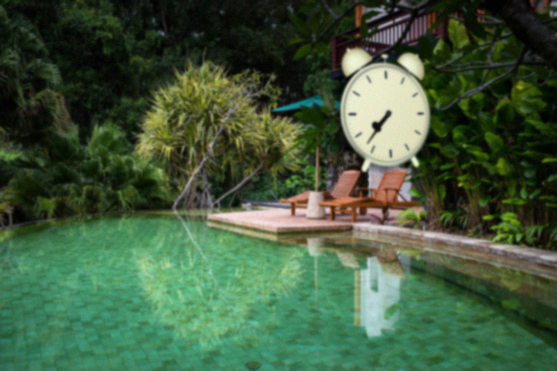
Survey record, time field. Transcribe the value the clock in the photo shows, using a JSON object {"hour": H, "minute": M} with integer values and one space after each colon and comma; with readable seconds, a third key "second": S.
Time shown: {"hour": 7, "minute": 37}
